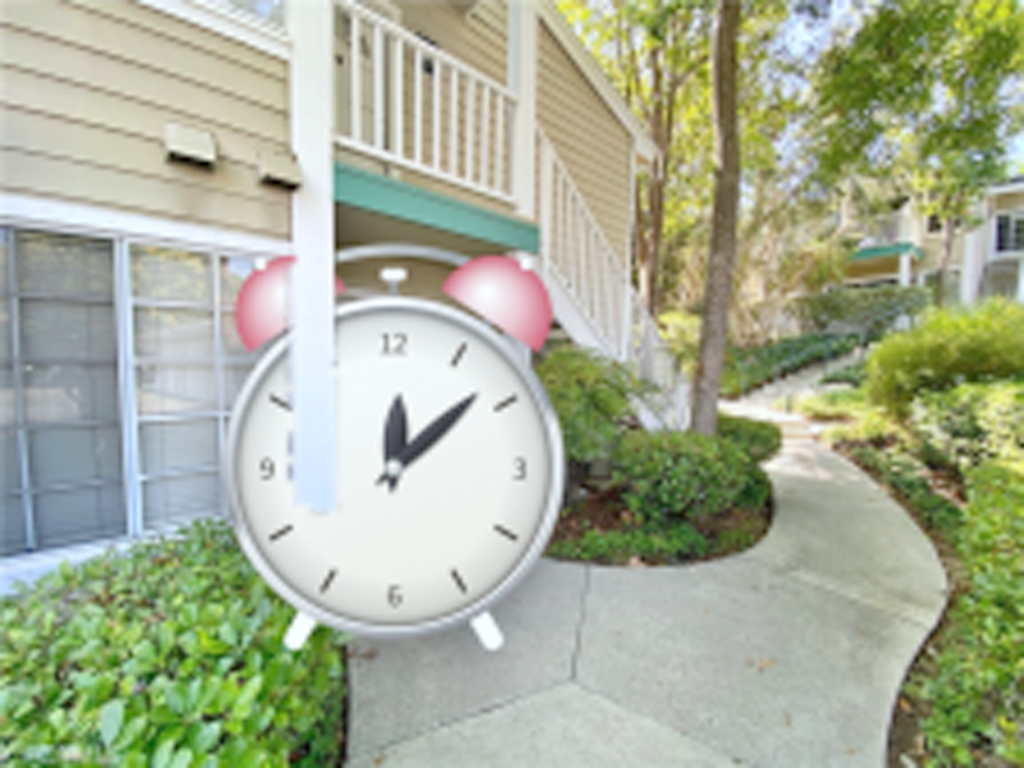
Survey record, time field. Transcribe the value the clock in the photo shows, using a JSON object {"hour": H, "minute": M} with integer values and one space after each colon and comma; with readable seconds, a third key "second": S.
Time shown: {"hour": 12, "minute": 8}
